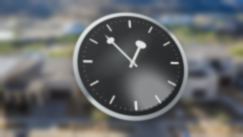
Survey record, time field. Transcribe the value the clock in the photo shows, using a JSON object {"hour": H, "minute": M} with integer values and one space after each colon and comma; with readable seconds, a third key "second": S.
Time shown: {"hour": 12, "minute": 53}
